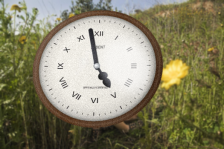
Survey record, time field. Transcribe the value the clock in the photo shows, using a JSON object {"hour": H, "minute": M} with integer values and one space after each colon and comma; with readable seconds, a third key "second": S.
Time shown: {"hour": 4, "minute": 58}
